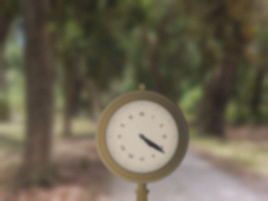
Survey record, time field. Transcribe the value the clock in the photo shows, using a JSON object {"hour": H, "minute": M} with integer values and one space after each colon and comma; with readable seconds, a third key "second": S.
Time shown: {"hour": 4, "minute": 21}
